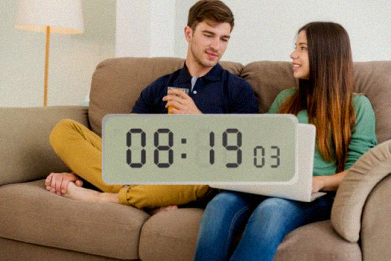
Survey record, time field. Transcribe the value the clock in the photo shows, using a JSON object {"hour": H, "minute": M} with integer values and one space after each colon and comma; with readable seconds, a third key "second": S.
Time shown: {"hour": 8, "minute": 19, "second": 3}
